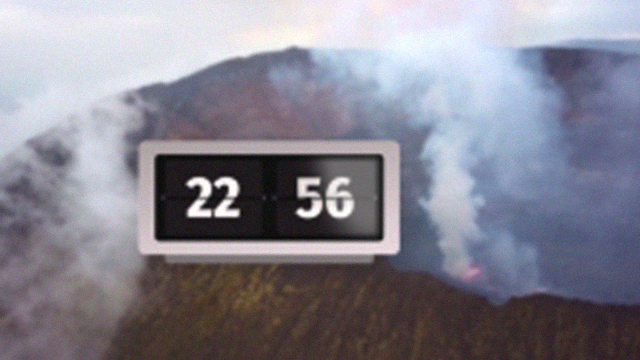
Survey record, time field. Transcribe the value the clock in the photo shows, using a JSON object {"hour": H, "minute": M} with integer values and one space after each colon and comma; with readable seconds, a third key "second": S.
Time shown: {"hour": 22, "minute": 56}
